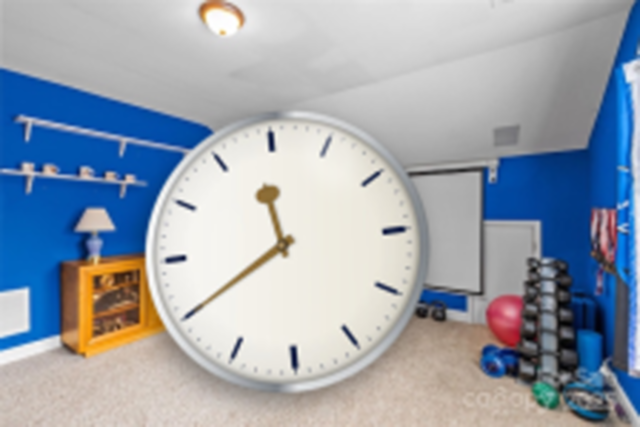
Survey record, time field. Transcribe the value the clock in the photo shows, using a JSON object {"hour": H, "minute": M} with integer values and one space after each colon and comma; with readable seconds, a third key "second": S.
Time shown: {"hour": 11, "minute": 40}
